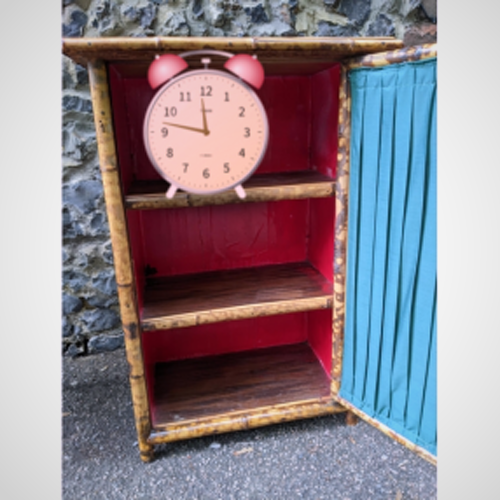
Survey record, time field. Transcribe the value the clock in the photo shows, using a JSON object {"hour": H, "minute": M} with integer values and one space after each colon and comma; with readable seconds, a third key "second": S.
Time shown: {"hour": 11, "minute": 47}
